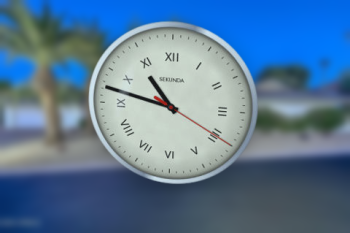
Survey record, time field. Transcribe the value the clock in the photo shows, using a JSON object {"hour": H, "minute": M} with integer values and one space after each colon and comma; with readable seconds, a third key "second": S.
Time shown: {"hour": 10, "minute": 47, "second": 20}
